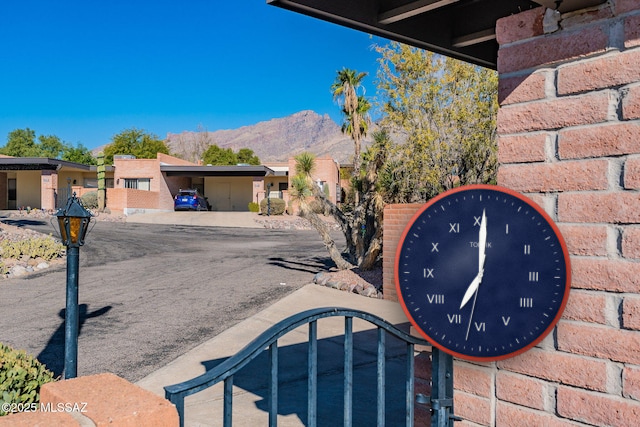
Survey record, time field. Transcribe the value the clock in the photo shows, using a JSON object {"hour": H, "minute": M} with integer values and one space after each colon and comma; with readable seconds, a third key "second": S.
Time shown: {"hour": 7, "minute": 0, "second": 32}
